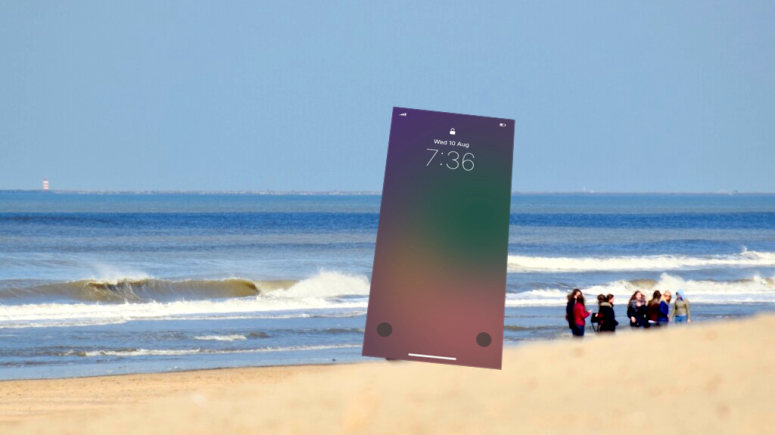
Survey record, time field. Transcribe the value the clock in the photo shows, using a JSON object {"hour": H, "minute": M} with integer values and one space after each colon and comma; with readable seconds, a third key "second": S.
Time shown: {"hour": 7, "minute": 36}
